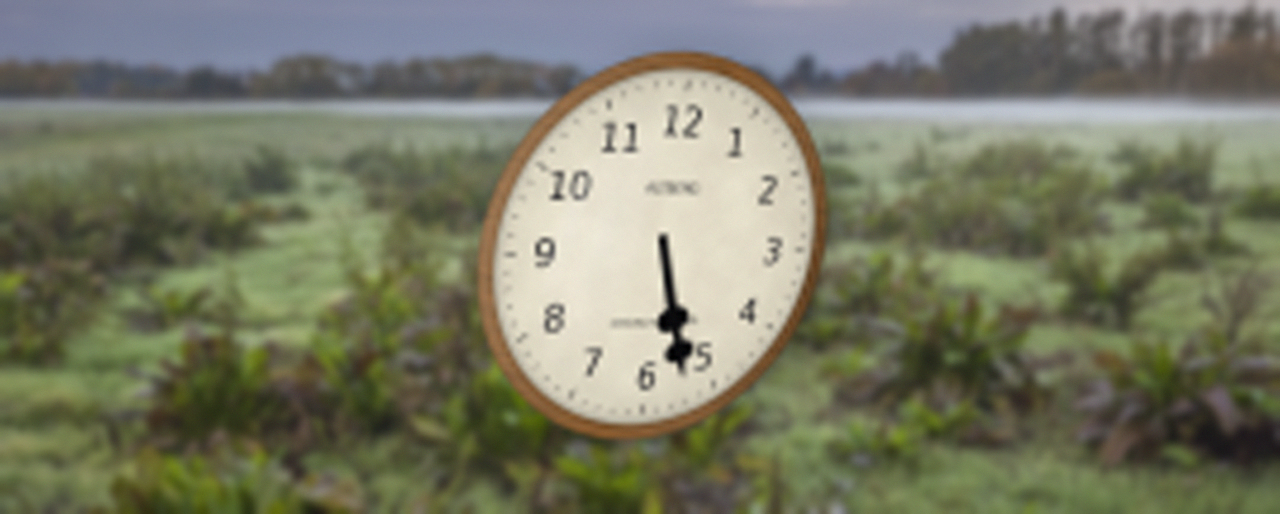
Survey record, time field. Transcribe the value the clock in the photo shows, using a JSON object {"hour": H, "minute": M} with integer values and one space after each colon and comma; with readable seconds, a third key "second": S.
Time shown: {"hour": 5, "minute": 27}
